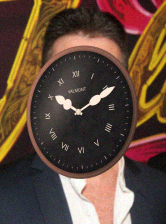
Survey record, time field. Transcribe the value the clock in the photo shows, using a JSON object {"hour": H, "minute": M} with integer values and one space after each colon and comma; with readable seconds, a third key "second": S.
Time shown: {"hour": 10, "minute": 11}
